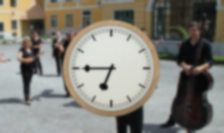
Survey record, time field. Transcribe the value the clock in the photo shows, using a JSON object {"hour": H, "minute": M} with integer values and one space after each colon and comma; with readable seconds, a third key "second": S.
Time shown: {"hour": 6, "minute": 45}
